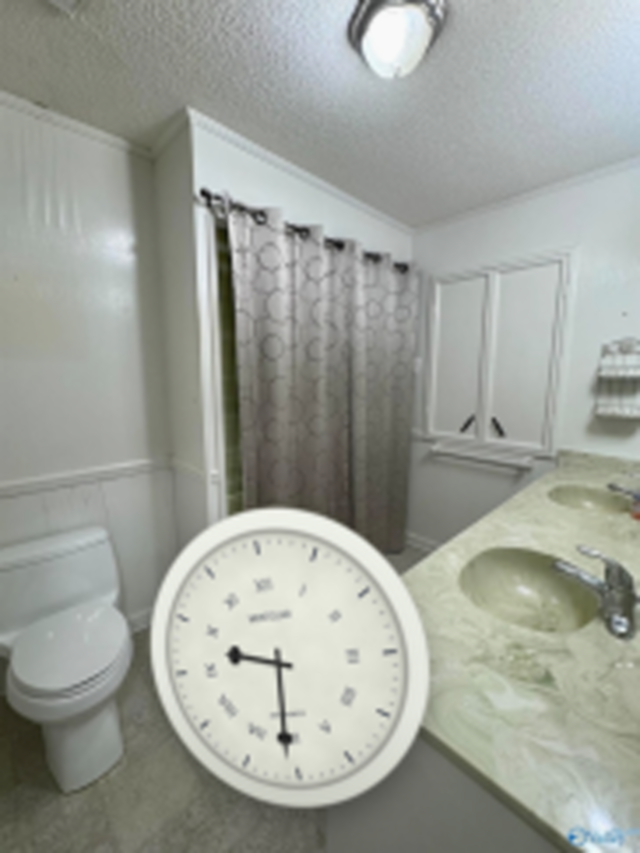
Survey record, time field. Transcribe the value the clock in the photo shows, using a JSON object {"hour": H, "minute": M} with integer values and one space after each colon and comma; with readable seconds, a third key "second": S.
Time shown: {"hour": 9, "minute": 31}
